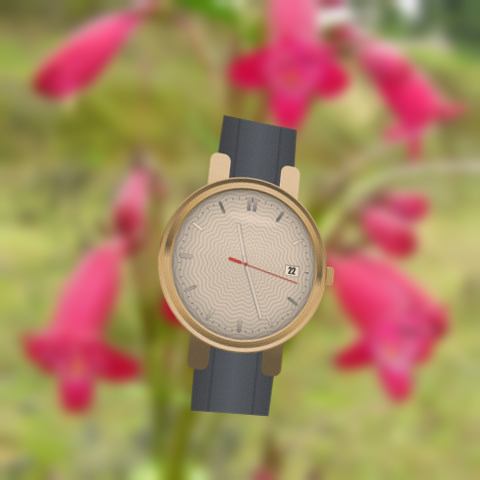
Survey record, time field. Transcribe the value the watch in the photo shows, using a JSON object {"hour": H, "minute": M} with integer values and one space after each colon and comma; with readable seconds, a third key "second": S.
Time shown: {"hour": 11, "minute": 26, "second": 17}
